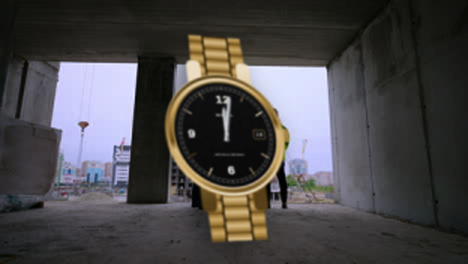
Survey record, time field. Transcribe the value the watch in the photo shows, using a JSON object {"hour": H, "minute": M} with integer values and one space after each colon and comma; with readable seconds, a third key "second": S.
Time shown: {"hour": 12, "minute": 2}
